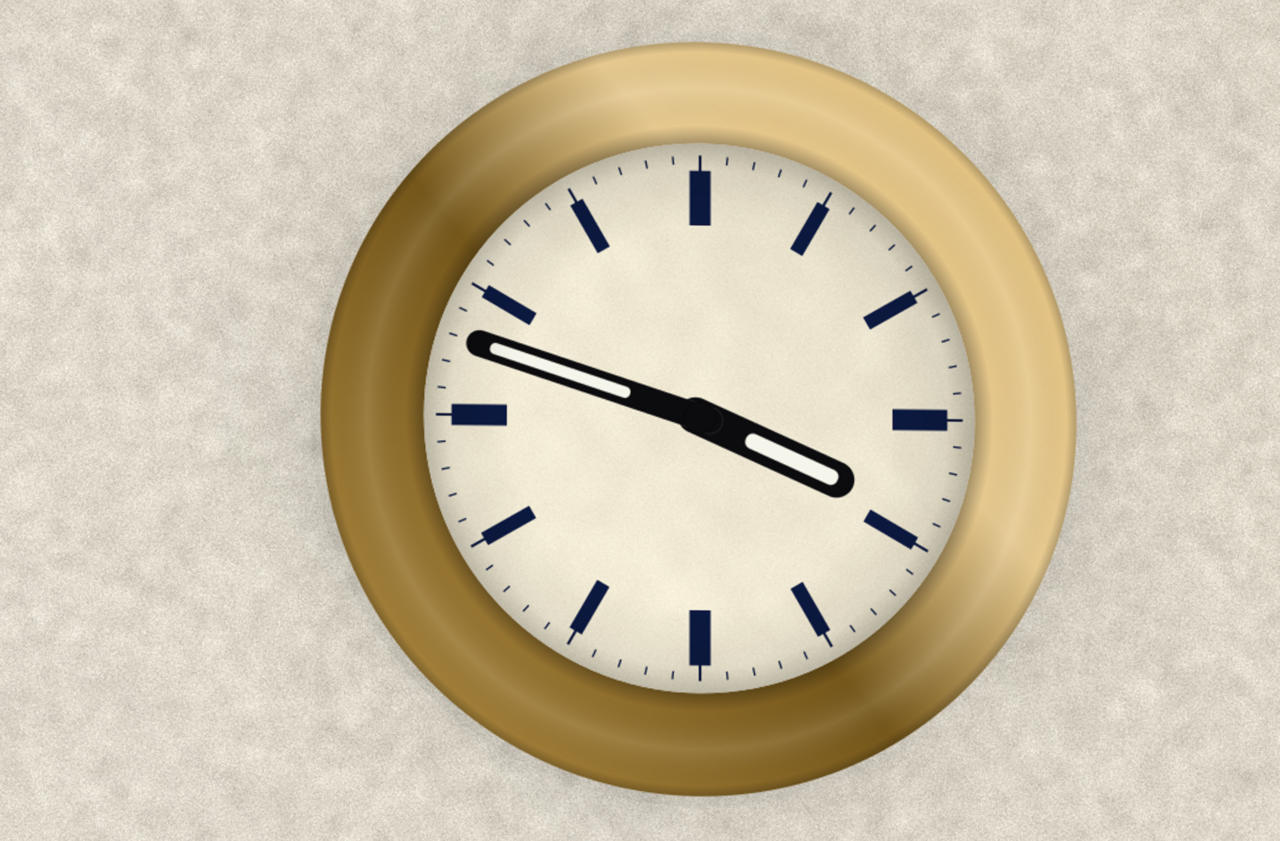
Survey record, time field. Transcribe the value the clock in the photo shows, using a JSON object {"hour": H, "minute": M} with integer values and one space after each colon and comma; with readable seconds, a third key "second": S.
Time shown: {"hour": 3, "minute": 48}
